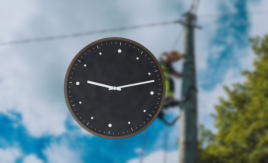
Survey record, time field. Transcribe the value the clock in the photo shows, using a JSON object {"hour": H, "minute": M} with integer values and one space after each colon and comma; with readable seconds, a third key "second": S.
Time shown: {"hour": 9, "minute": 12}
